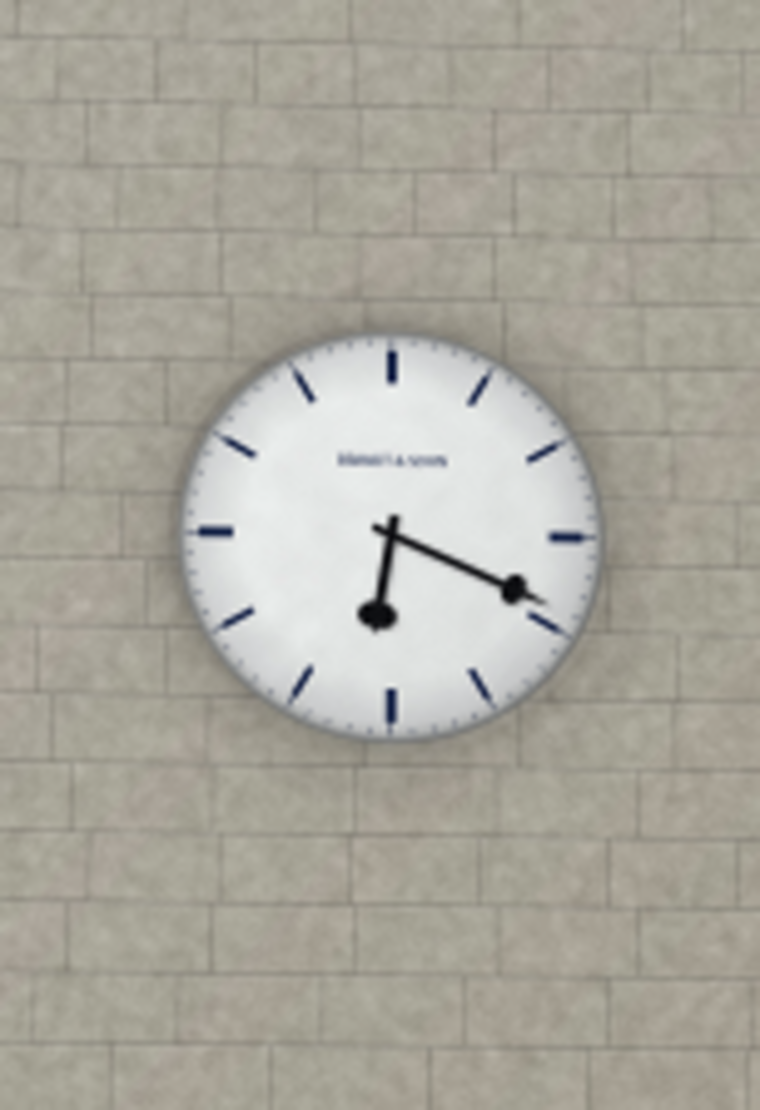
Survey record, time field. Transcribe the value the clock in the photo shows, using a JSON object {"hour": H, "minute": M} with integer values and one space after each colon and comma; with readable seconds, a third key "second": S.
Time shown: {"hour": 6, "minute": 19}
